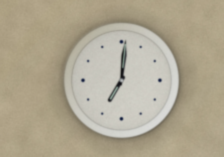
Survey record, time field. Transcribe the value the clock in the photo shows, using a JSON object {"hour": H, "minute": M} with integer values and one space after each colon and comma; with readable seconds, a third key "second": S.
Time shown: {"hour": 7, "minute": 1}
